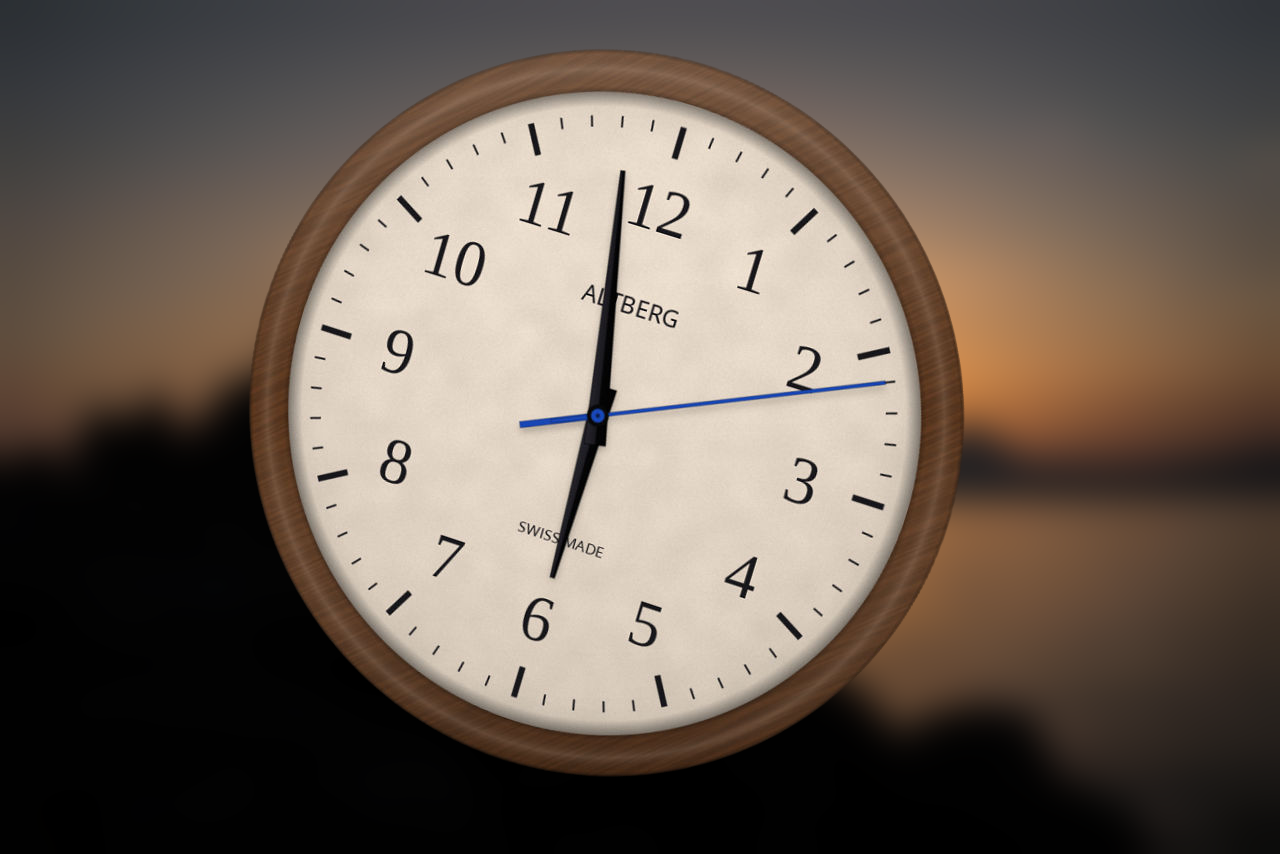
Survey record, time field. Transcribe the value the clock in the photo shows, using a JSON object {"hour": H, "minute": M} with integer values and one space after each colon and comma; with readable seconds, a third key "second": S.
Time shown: {"hour": 5, "minute": 58, "second": 11}
